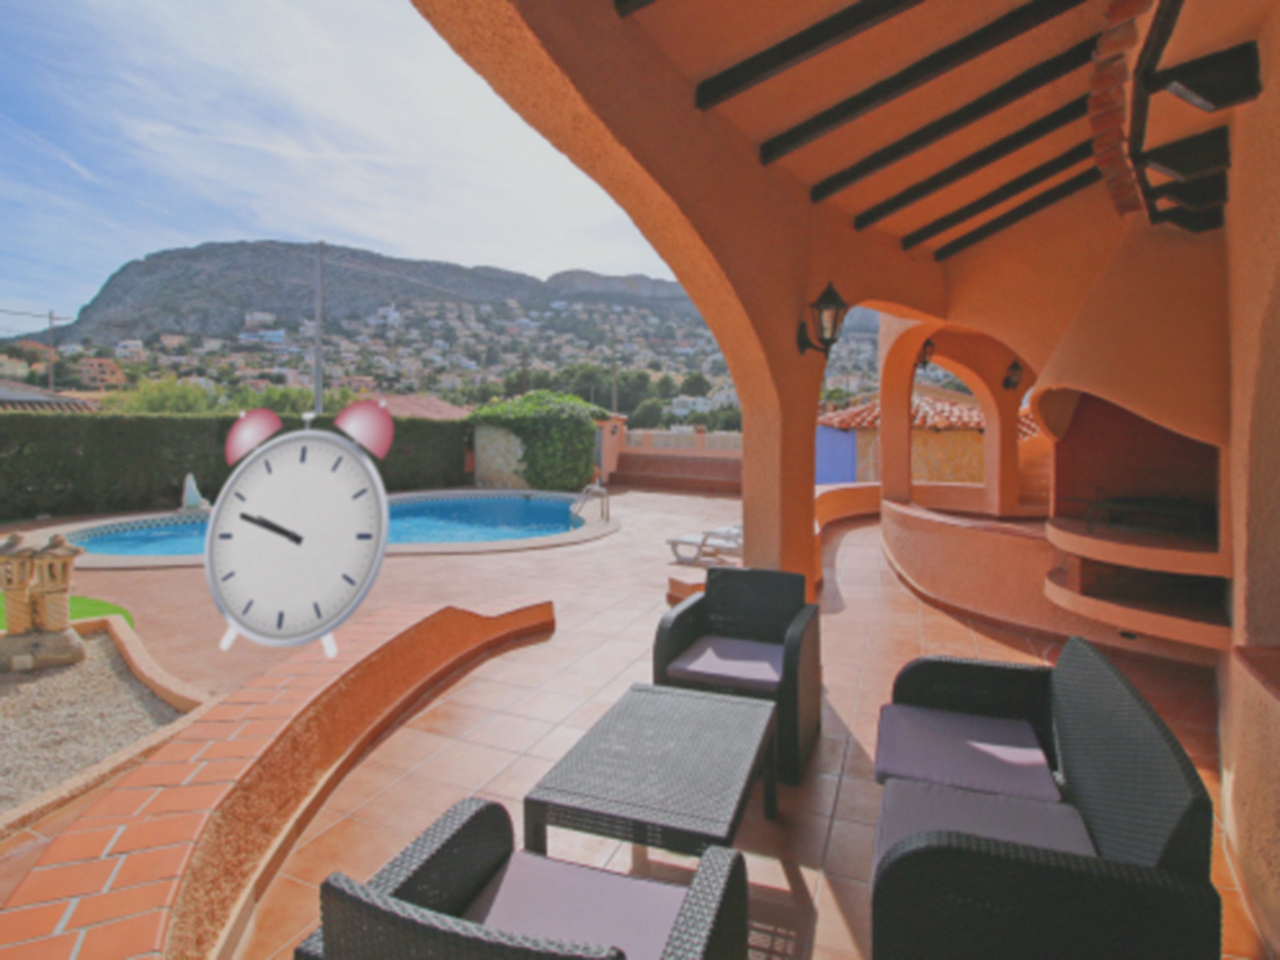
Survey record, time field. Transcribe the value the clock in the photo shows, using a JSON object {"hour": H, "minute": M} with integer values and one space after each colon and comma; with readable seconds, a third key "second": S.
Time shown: {"hour": 9, "minute": 48}
